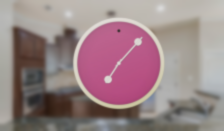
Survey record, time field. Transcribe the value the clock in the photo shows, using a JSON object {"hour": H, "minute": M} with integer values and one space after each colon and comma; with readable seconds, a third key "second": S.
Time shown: {"hour": 7, "minute": 7}
